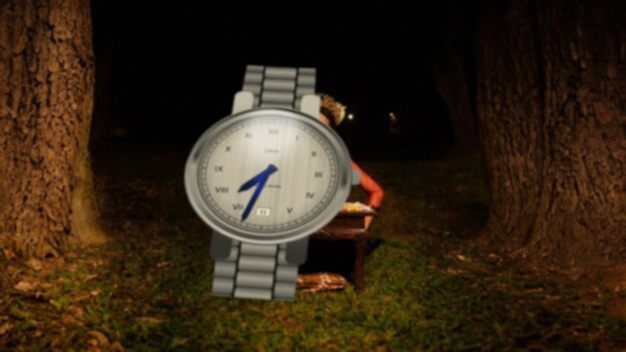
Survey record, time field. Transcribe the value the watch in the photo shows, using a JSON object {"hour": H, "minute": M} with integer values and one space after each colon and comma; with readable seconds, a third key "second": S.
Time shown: {"hour": 7, "minute": 33}
